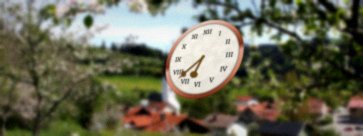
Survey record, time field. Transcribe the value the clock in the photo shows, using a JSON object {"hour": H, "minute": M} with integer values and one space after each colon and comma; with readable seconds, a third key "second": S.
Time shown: {"hour": 6, "minute": 38}
